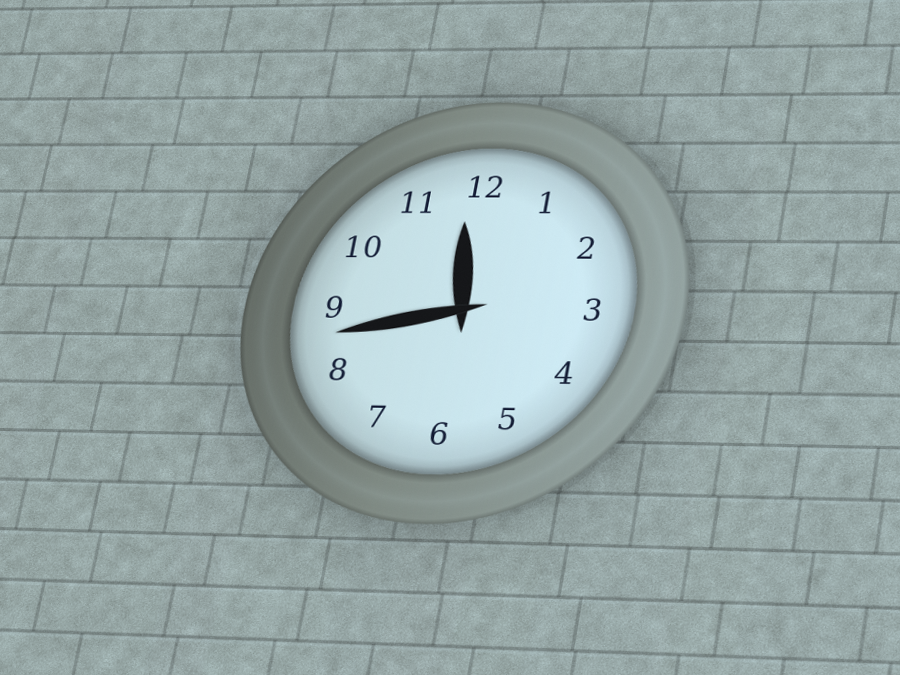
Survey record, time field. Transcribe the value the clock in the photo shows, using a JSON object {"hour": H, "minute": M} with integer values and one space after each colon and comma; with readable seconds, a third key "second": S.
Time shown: {"hour": 11, "minute": 43}
